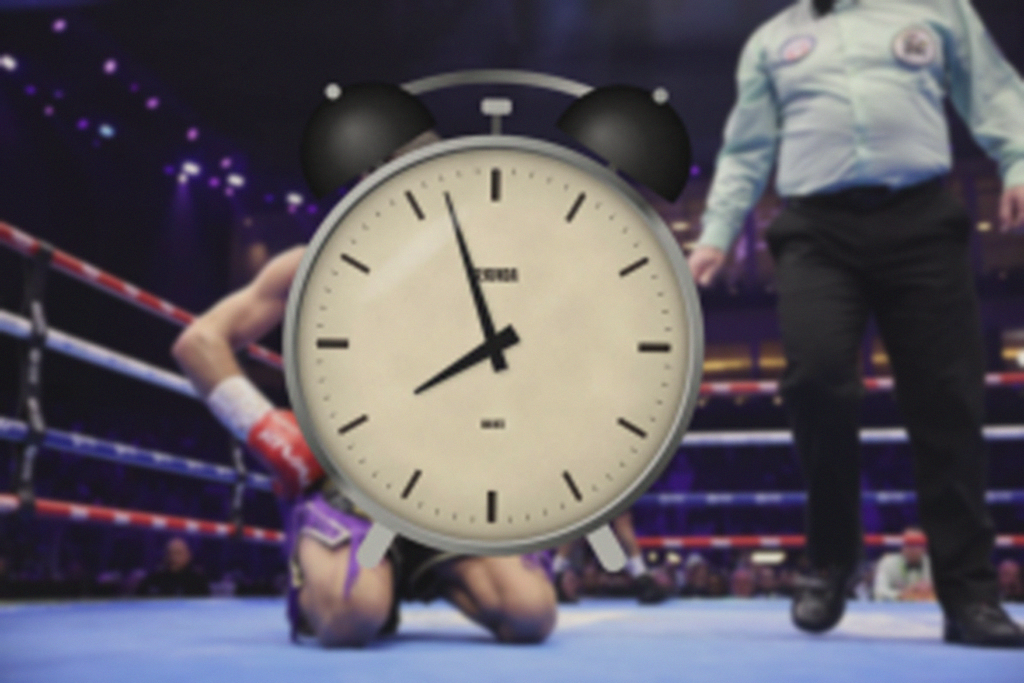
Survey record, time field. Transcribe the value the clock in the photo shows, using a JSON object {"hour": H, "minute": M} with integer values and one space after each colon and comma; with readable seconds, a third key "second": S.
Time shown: {"hour": 7, "minute": 57}
